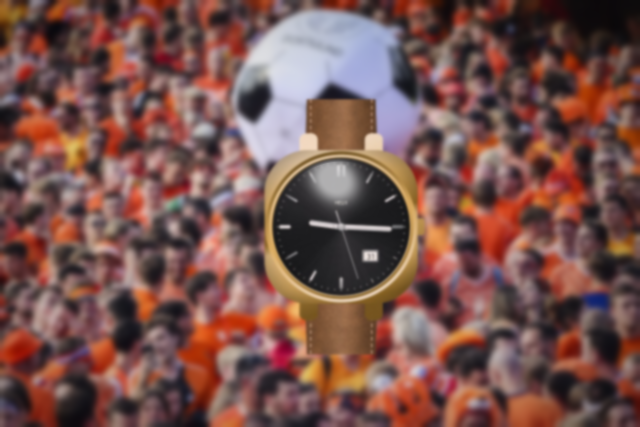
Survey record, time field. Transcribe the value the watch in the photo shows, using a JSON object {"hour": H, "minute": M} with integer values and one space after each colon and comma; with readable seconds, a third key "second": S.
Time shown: {"hour": 9, "minute": 15, "second": 27}
